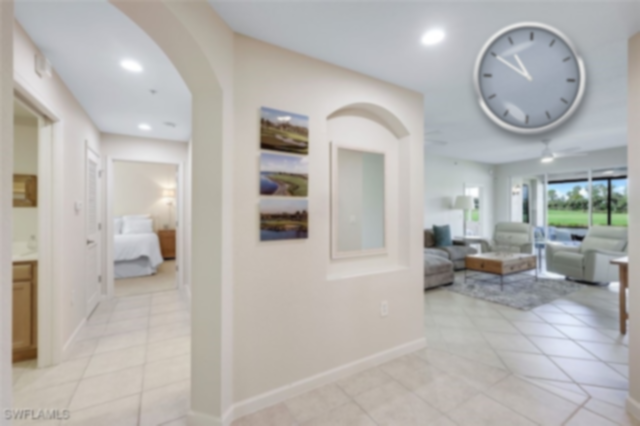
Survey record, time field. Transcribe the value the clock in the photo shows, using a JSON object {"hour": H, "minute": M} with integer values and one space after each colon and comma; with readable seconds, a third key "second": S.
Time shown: {"hour": 10, "minute": 50}
